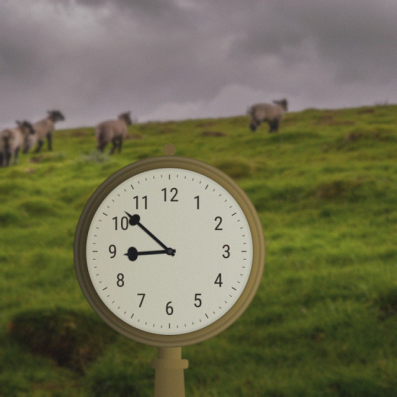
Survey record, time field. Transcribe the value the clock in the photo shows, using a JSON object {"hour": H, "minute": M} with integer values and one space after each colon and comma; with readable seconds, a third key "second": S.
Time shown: {"hour": 8, "minute": 52}
